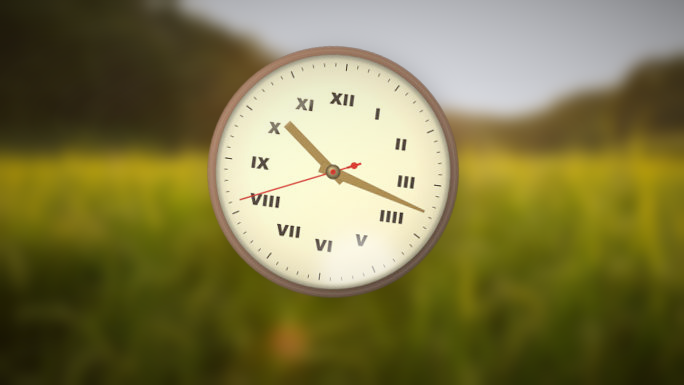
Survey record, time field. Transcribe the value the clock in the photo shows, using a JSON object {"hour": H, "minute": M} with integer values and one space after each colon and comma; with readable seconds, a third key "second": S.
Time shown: {"hour": 10, "minute": 17, "second": 41}
